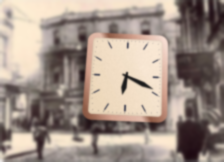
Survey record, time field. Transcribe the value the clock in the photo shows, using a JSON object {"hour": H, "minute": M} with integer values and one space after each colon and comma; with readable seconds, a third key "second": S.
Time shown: {"hour": 6, "minute": 19}
